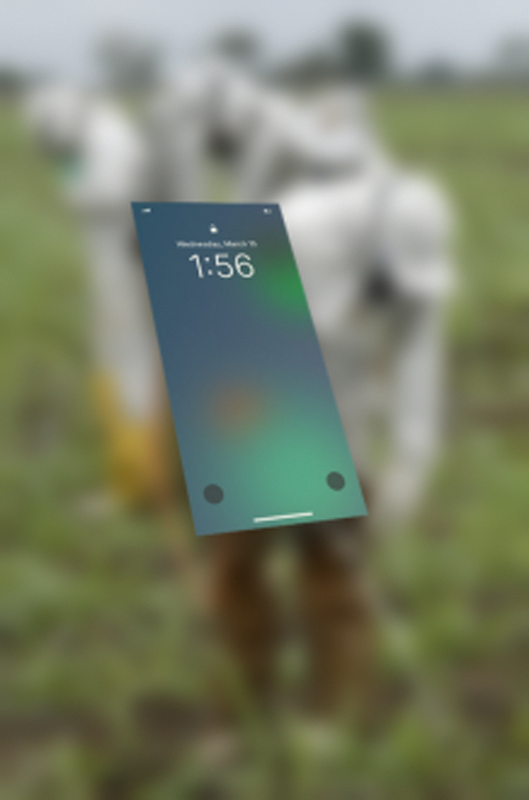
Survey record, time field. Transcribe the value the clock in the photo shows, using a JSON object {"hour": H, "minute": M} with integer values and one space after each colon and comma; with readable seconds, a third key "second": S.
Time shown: {"hour": 1, "minute": 56}
